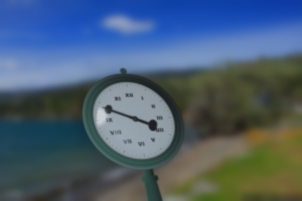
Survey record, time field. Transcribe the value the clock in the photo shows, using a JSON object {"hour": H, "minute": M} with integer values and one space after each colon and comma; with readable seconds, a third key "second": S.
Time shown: {"hour": 3, "minute": 49}
